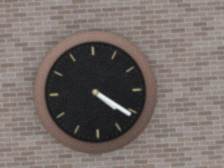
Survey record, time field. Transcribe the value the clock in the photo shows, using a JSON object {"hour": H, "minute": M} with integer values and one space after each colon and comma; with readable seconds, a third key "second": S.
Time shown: {"hour": 4, "minute": 21}
